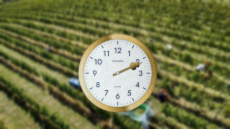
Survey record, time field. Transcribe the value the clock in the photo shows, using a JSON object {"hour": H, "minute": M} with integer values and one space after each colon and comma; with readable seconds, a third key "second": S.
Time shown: {"hour": 2, "minute": 11}
